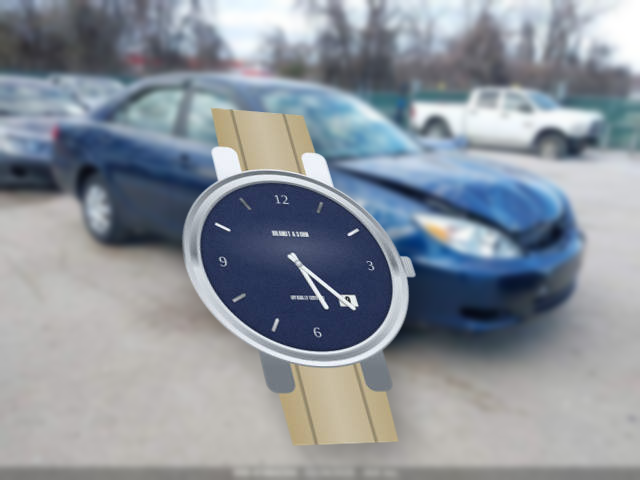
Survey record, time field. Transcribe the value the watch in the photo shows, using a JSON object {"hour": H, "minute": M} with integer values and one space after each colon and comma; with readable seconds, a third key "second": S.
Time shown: {"hour": 5, "minute": 23}
